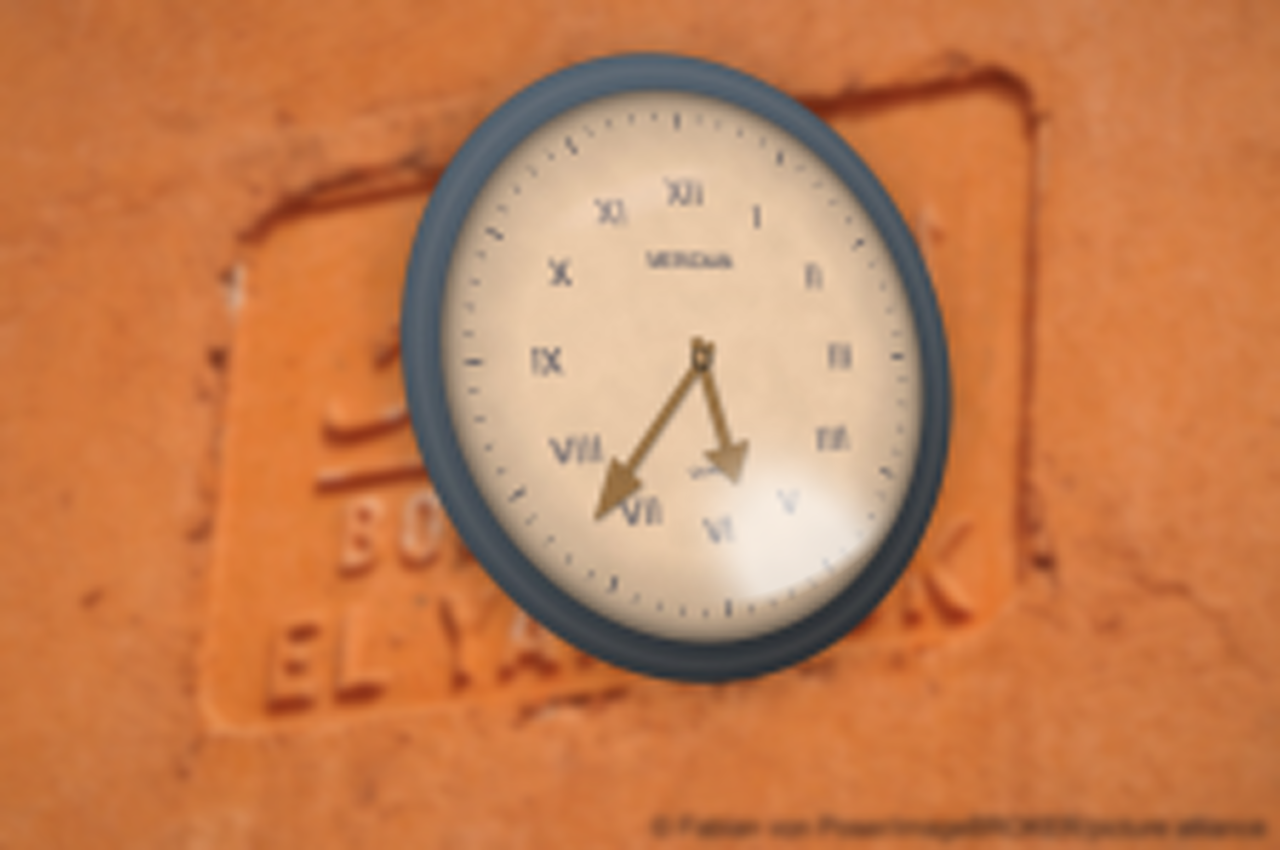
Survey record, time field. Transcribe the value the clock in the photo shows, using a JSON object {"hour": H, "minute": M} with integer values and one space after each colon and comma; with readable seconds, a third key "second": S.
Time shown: {"hour": 5, "minute": 37}
